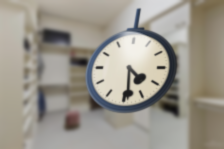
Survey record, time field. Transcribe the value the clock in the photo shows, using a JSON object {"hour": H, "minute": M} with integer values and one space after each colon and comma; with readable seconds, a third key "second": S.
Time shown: {"hour": 4, "minute": 29}
